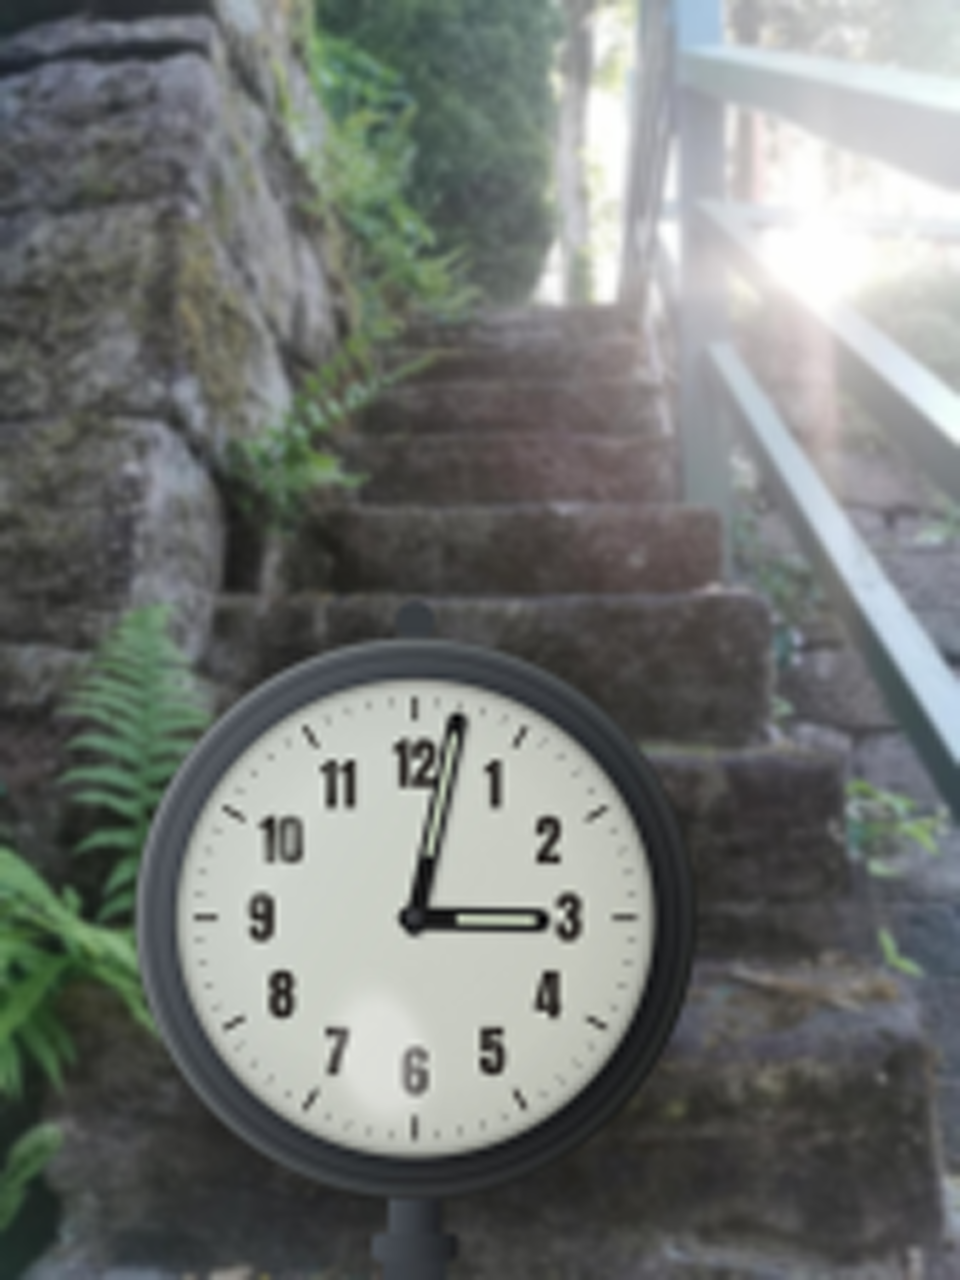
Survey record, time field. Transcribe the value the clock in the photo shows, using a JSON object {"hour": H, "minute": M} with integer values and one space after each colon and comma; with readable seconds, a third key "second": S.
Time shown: {"hour": 3, "minute": 2}
